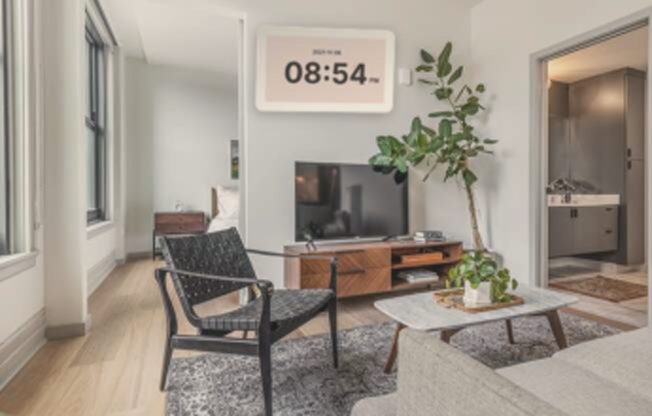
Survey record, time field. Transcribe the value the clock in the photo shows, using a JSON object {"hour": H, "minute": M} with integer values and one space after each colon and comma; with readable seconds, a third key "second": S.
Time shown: {"hour": 8, "minute": 54}
